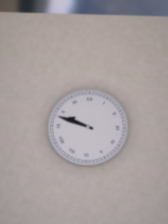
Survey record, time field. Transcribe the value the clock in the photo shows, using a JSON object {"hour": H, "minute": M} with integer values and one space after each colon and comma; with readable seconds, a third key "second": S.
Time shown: {"hour": 9, "minute": 48}
